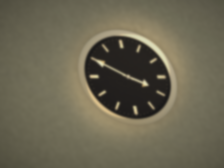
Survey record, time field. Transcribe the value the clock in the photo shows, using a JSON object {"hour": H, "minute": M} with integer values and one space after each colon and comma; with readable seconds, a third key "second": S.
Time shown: {"hour": 3, "minute": 50}
